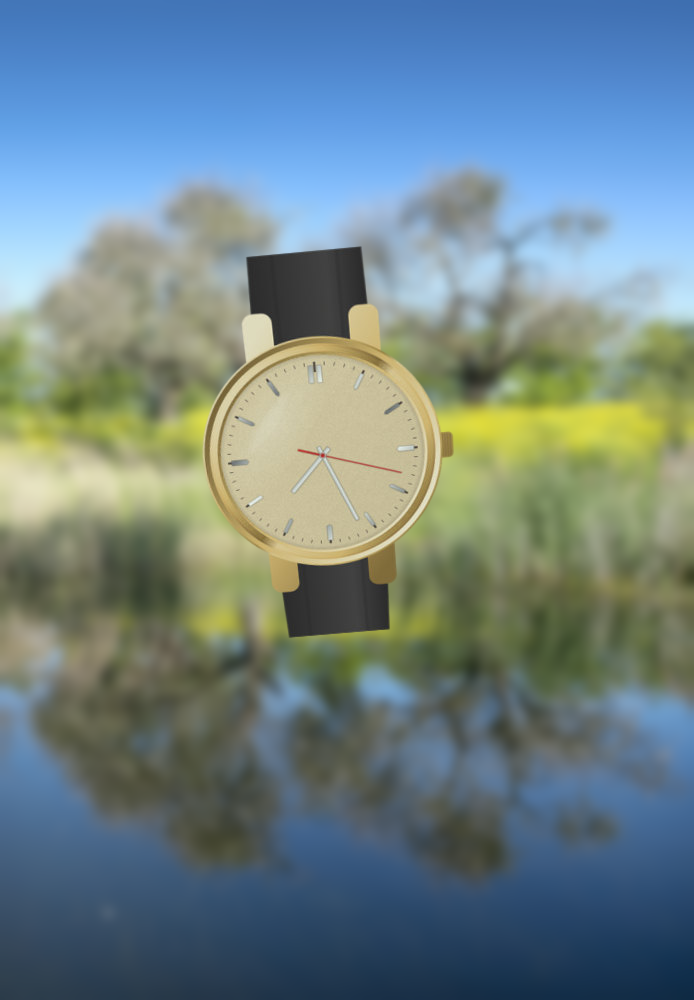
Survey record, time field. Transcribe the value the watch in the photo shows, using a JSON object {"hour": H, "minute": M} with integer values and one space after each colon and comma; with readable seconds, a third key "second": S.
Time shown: {"hour": 7, "minute": 26, "second": 18}
